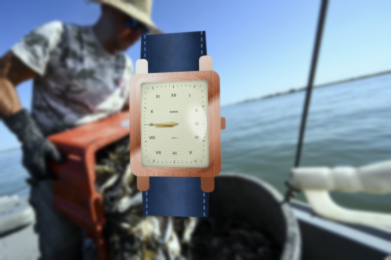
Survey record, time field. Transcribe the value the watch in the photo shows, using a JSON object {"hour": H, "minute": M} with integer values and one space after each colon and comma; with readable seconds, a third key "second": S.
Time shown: {"hour": 8, "minute": 45}
